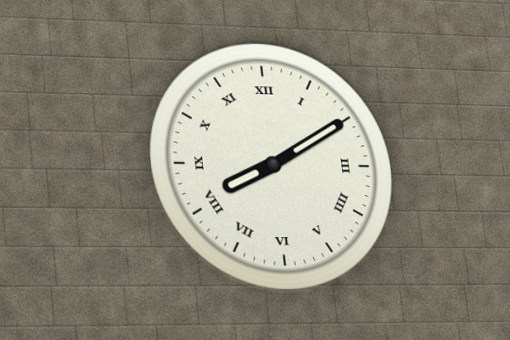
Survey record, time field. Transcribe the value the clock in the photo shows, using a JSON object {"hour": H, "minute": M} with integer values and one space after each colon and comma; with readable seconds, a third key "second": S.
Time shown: {"hour": 8, "minute": 10}
